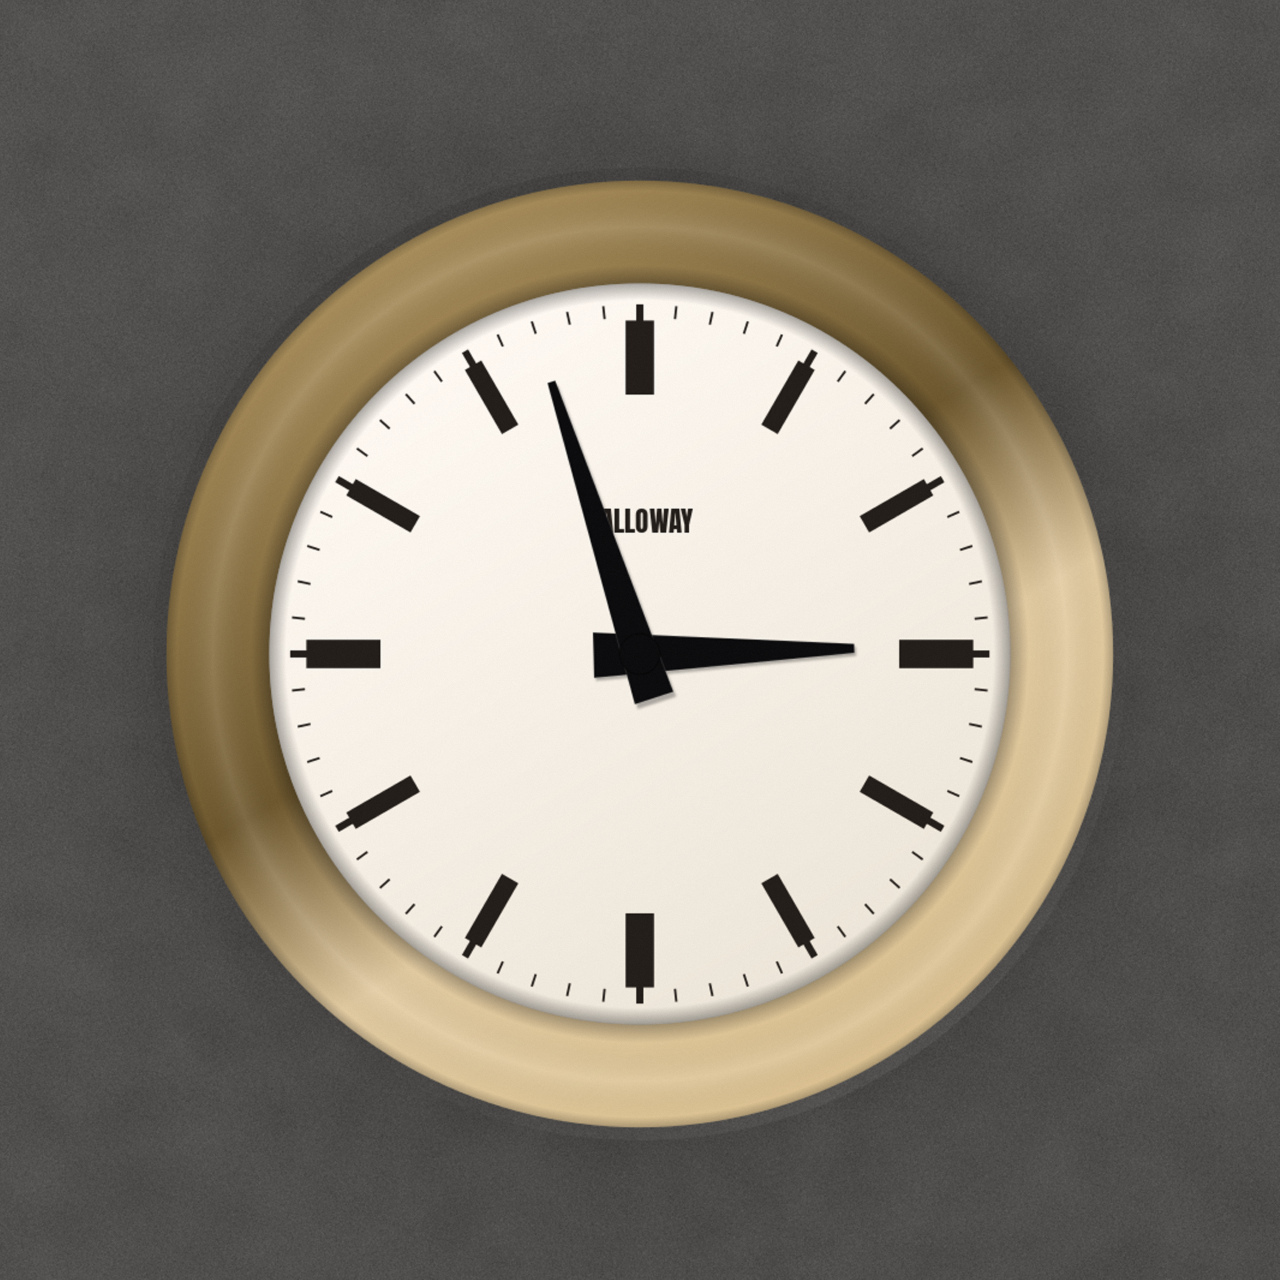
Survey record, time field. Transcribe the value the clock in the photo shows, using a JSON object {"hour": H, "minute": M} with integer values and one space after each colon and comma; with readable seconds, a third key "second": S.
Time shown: {"hour": 2, "minute": 57}
